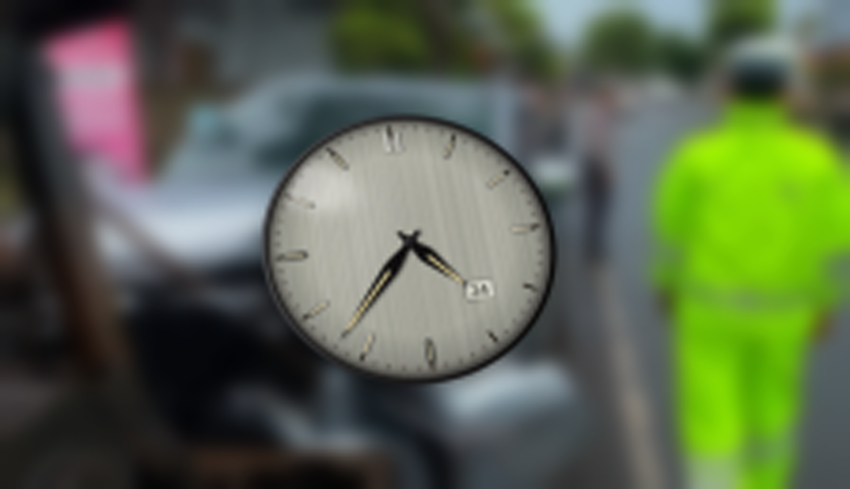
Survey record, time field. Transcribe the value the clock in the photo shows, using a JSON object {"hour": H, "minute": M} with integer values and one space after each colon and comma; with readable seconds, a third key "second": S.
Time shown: {"hour": 4, "minute": 37}
